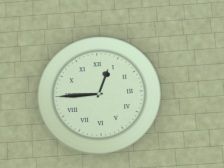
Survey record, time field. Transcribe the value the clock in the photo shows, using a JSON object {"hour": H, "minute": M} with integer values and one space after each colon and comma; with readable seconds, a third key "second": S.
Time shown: {"hour": 12, "minute": 45}
